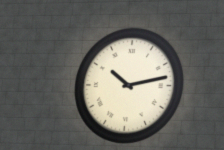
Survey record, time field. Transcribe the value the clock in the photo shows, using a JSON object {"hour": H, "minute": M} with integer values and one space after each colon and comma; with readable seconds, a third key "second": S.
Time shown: {"hour": 10, "minute": 13}
